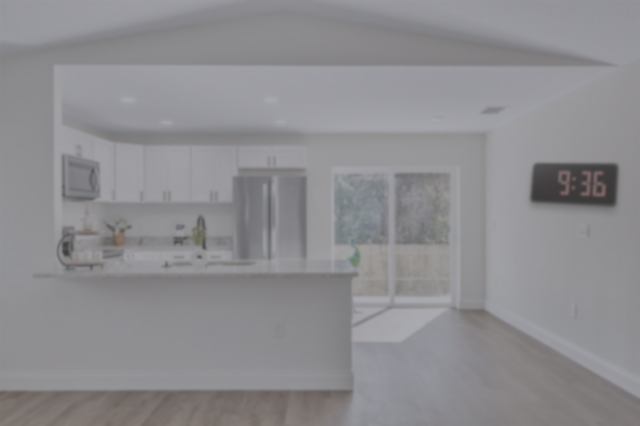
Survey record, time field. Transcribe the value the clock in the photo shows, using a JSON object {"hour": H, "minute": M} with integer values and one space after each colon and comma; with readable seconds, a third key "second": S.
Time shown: {"hour": 9, "minute": 36}
